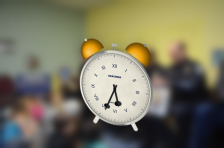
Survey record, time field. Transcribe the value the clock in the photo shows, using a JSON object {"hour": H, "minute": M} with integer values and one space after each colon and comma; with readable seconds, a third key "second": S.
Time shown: {"hour": 5, "minute": 34}
